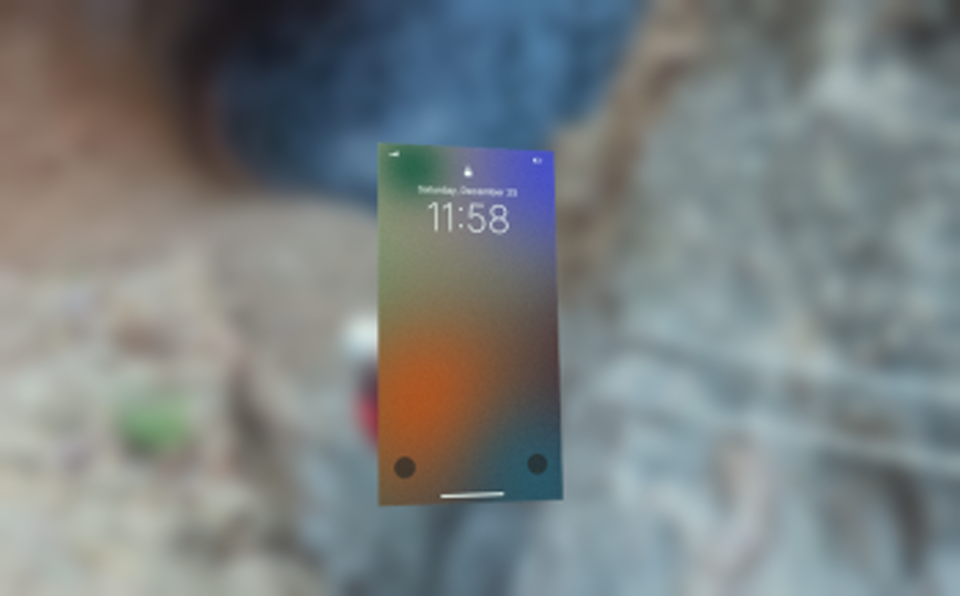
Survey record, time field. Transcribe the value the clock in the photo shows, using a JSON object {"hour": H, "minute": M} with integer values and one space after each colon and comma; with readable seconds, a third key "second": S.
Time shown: {"hour": 11, "minute": 58}
